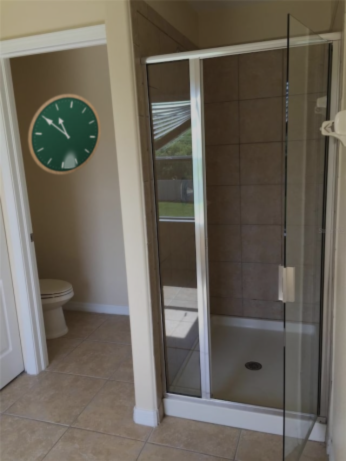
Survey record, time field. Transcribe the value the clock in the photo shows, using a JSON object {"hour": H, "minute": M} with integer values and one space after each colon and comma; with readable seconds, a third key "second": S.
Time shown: {"hour": 10, "minute": 50}
